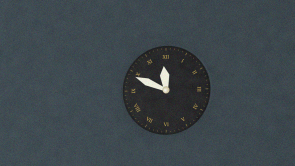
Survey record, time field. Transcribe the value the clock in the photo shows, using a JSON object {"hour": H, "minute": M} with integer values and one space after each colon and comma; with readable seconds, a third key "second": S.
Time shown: {"hour": 11, "minute": 49}
